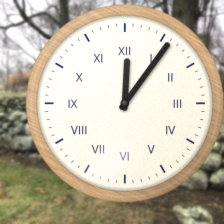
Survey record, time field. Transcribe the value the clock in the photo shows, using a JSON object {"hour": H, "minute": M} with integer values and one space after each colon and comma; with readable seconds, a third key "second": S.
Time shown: {"hour": 12, "minute": 6}
